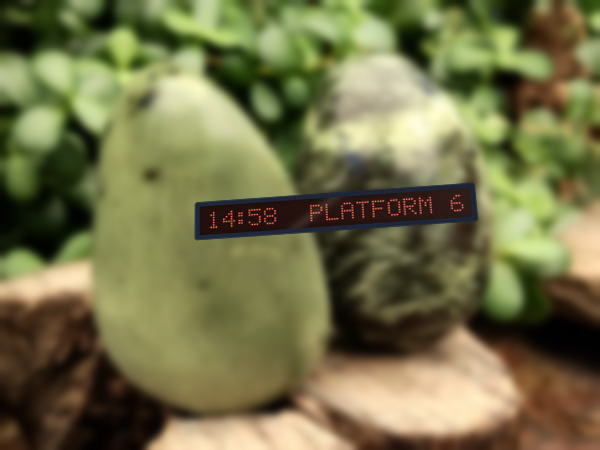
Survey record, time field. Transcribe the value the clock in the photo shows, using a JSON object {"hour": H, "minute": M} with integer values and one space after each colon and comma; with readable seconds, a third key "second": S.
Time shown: {"hour": 14, "minute": 58}
